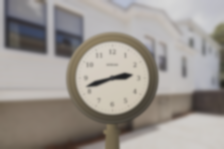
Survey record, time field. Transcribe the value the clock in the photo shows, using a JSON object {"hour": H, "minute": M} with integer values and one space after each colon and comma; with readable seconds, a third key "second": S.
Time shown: {"hour": 2, "minute": 42}
